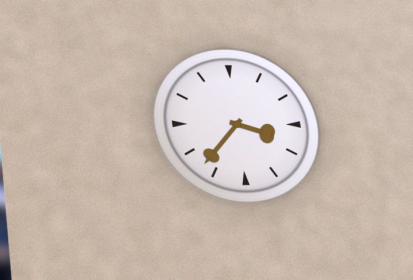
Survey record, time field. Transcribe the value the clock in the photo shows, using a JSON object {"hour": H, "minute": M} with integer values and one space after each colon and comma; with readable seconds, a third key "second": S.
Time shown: {"hour": 3, "minute": 37}
